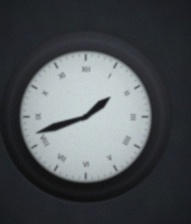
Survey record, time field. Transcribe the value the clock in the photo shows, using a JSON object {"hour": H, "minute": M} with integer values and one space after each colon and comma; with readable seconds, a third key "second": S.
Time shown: {"hour": 1, "minute": 42}
